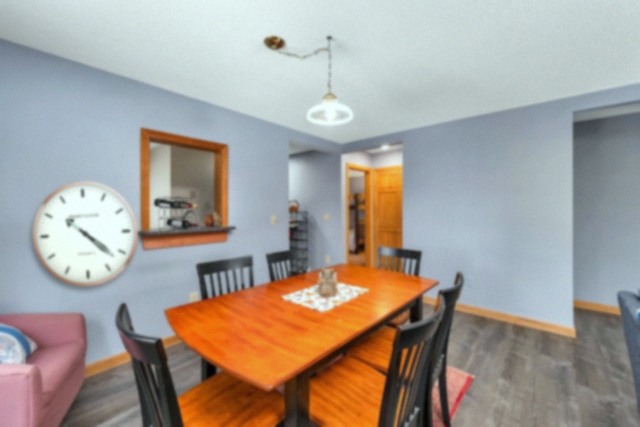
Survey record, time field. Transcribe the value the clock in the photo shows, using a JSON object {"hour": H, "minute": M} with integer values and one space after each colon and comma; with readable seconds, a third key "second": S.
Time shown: {"hour": 10, "minute": 22}
